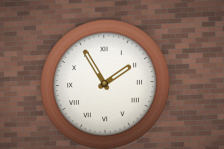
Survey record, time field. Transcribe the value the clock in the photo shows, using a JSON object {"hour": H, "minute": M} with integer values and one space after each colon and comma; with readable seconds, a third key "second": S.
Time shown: {"hour": 1, "minute": 55}
